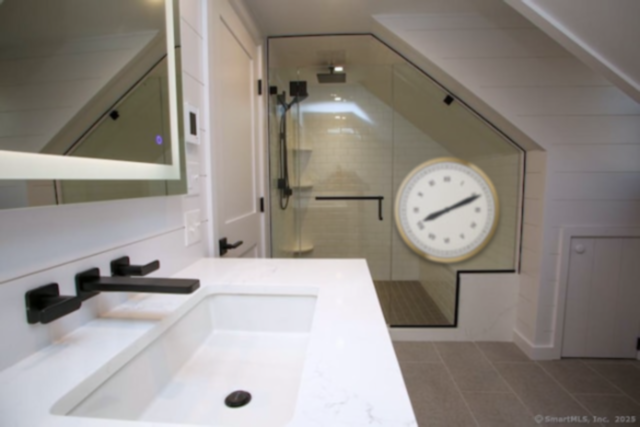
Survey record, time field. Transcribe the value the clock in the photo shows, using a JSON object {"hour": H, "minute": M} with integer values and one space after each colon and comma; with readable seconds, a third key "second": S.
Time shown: {"hour": 8, "minute": 11}
